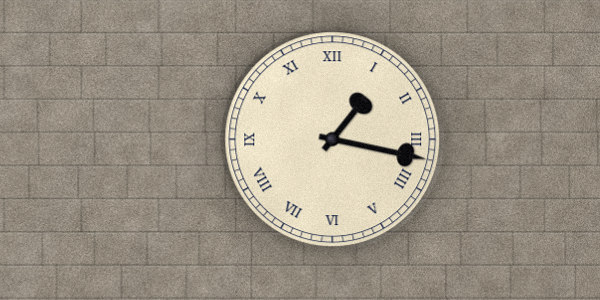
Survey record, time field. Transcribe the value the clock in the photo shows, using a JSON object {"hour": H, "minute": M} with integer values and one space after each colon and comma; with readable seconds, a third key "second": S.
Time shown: {"hour": 1, "minute": 17}
